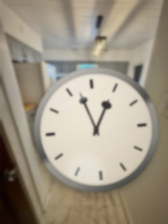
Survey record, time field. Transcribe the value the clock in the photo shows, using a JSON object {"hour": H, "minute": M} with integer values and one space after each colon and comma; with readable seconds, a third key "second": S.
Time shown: {"hour": 12, "minute": 57}
